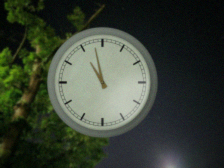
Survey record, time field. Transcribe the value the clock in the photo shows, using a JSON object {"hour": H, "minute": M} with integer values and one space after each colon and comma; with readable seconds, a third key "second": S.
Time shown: {"hour": 10, "minute": 58}
